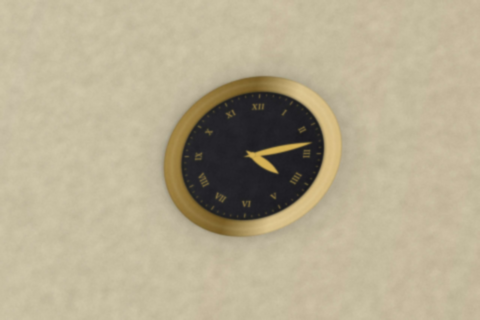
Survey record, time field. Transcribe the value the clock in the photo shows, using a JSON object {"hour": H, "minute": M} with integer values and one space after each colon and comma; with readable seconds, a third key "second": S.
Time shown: {"hour": 4, "minute": 13}
